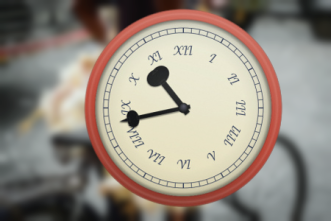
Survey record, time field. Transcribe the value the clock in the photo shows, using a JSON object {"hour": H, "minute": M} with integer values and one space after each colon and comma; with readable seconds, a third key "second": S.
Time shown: {"hour": 10, "minute": 43}
